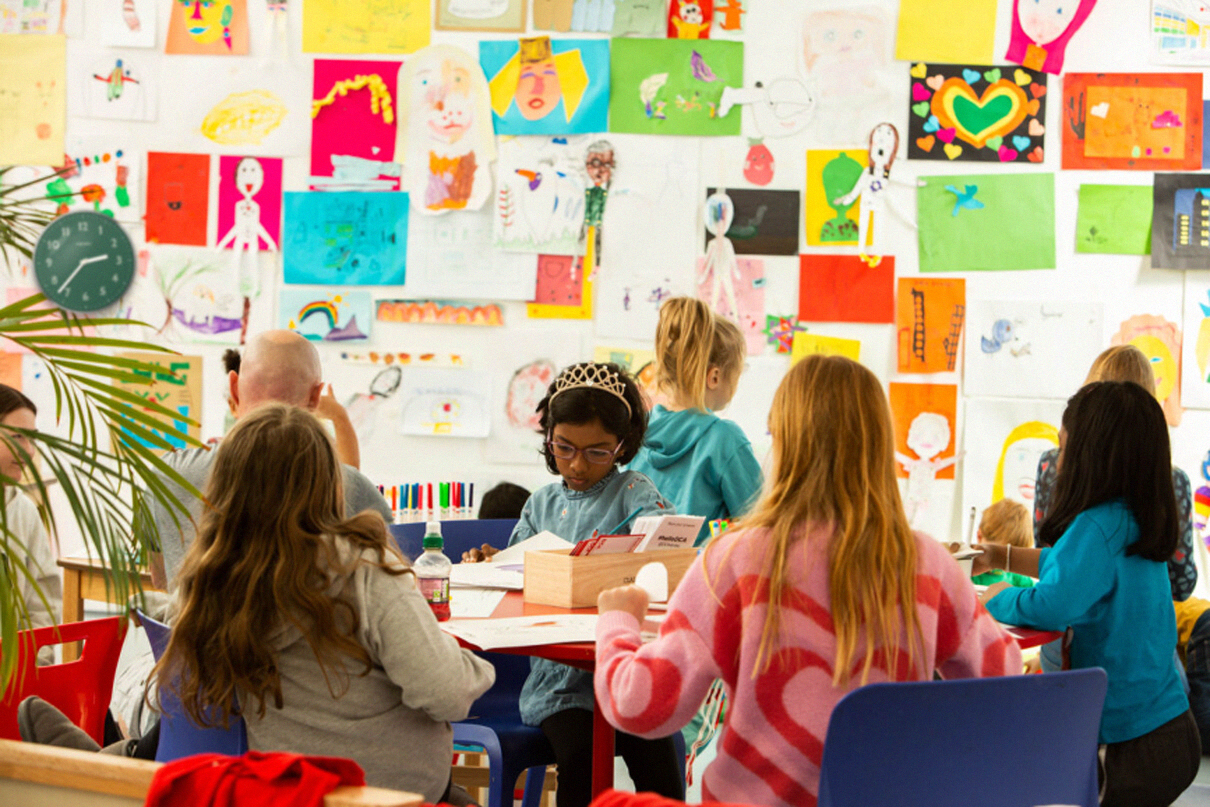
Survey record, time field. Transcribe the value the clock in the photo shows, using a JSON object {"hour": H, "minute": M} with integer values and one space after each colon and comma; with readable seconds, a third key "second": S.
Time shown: {"hour": 2, "minute": 37}
